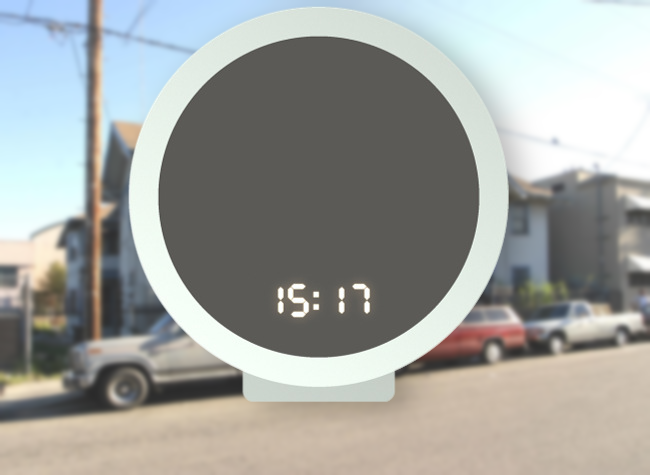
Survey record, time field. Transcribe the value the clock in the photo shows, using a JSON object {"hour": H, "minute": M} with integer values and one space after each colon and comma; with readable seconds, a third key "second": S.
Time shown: {"hour": 15, "minute": 17}
